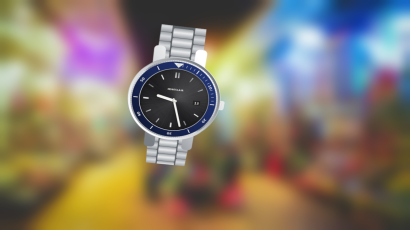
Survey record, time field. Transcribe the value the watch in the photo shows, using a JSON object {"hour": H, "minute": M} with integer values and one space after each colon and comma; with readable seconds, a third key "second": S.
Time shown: {"hour": 9, "minute": 27}
